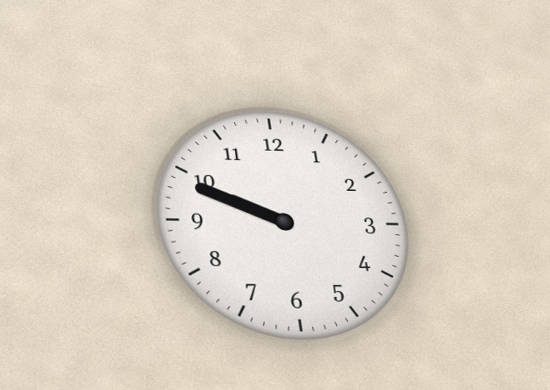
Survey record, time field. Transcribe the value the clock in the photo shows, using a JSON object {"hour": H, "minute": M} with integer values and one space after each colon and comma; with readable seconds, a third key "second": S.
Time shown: {"hour": 9, "minute": 49}
